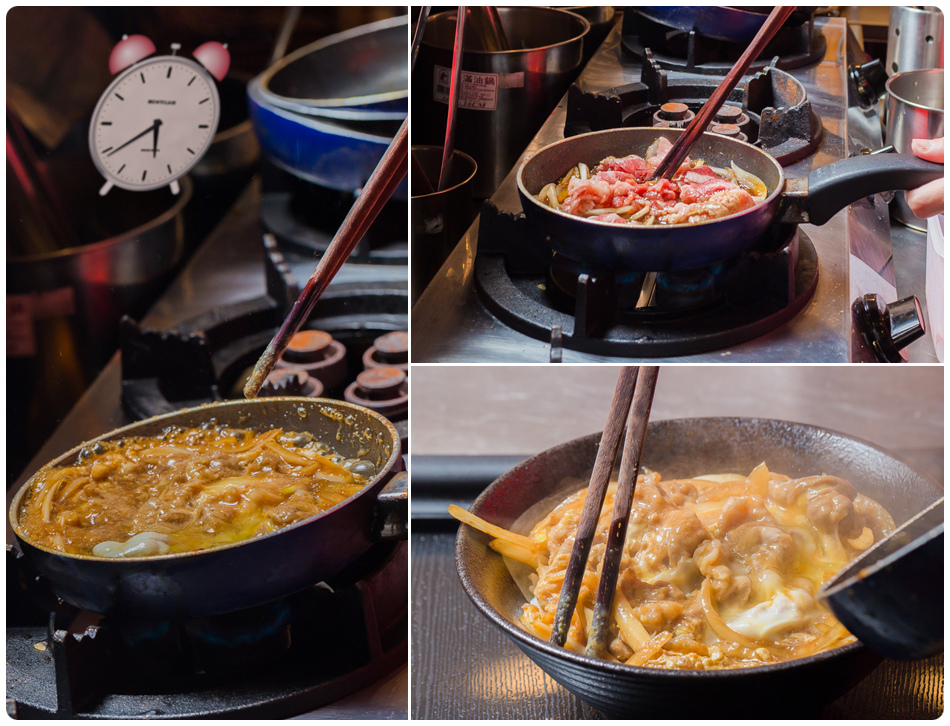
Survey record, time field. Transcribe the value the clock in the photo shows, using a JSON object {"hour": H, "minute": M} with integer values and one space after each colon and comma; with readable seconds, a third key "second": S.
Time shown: {"hour": 5, "minute": 39}
